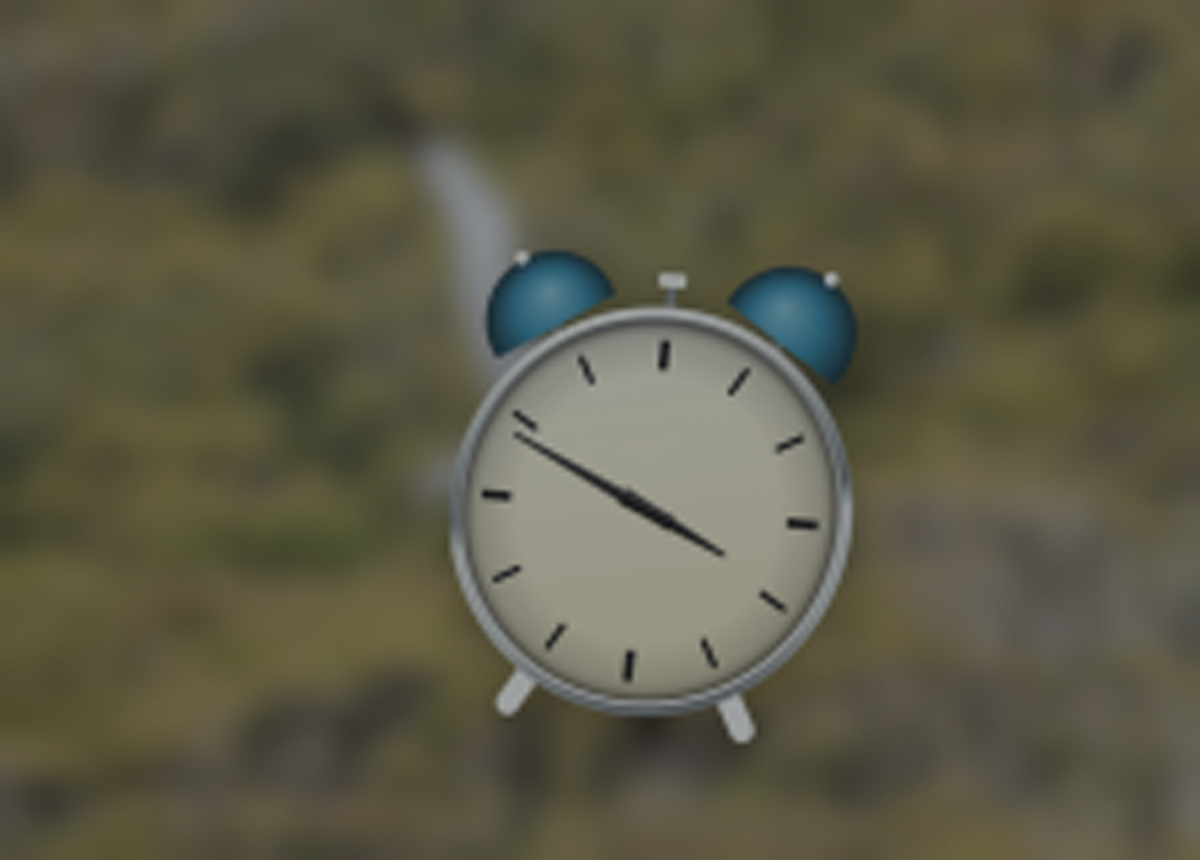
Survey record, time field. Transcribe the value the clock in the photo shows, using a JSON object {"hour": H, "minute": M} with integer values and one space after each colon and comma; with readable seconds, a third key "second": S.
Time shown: {"hour": 3, "minute": 49}
